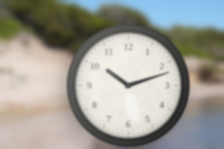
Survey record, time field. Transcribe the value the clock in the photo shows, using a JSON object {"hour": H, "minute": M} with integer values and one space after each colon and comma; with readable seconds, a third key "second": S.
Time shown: {"hour": 10, "minute": 12}
